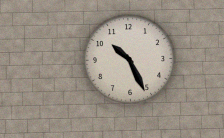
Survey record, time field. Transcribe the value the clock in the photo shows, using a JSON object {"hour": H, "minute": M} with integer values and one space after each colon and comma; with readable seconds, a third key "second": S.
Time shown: {"hour": 10, "minute": 26}
